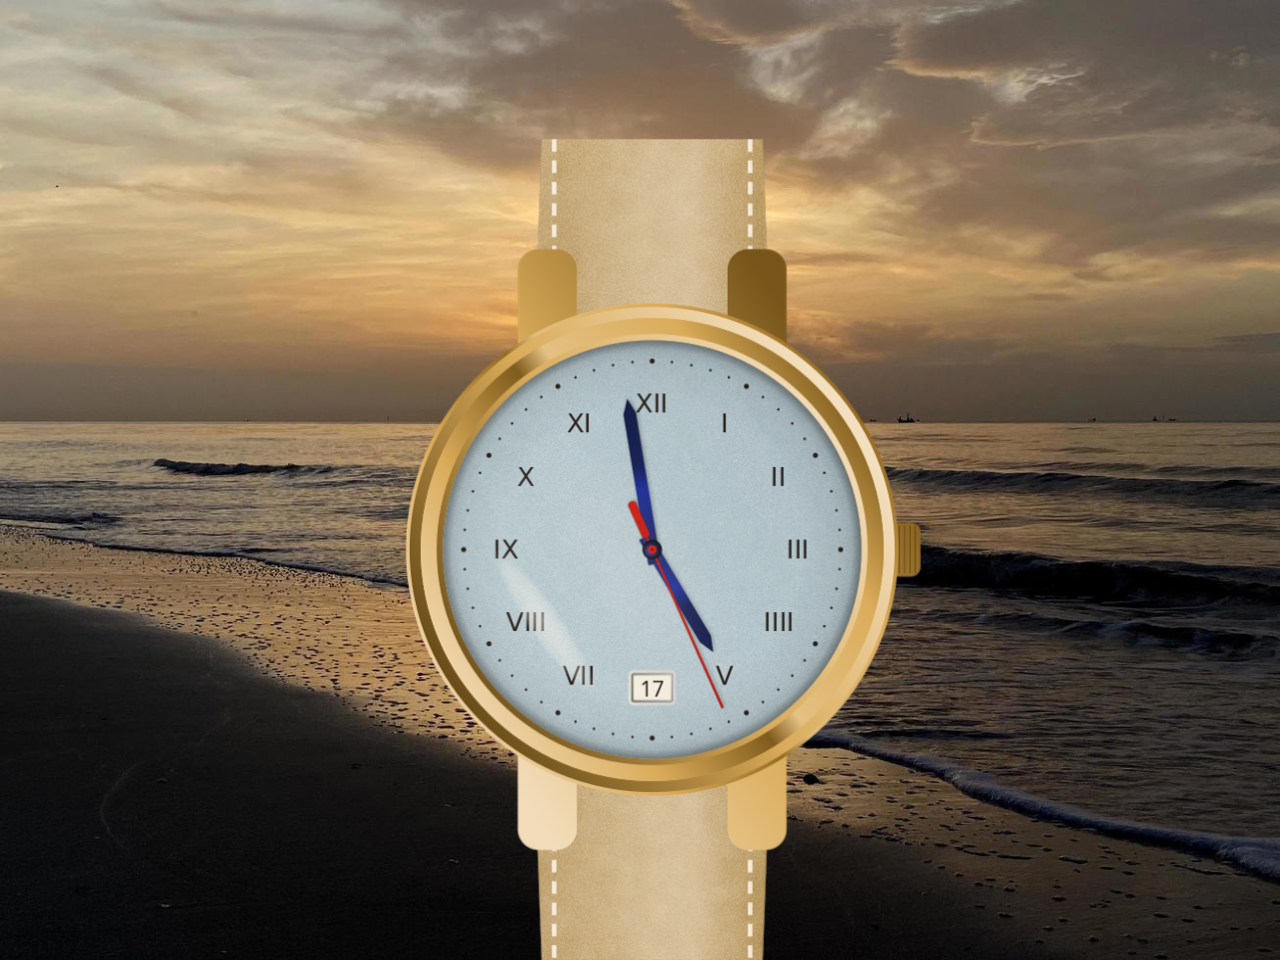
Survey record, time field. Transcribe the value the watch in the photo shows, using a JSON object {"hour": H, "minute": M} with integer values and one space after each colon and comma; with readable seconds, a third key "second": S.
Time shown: {"hour": 4, "minute": 58, "second": 26}
